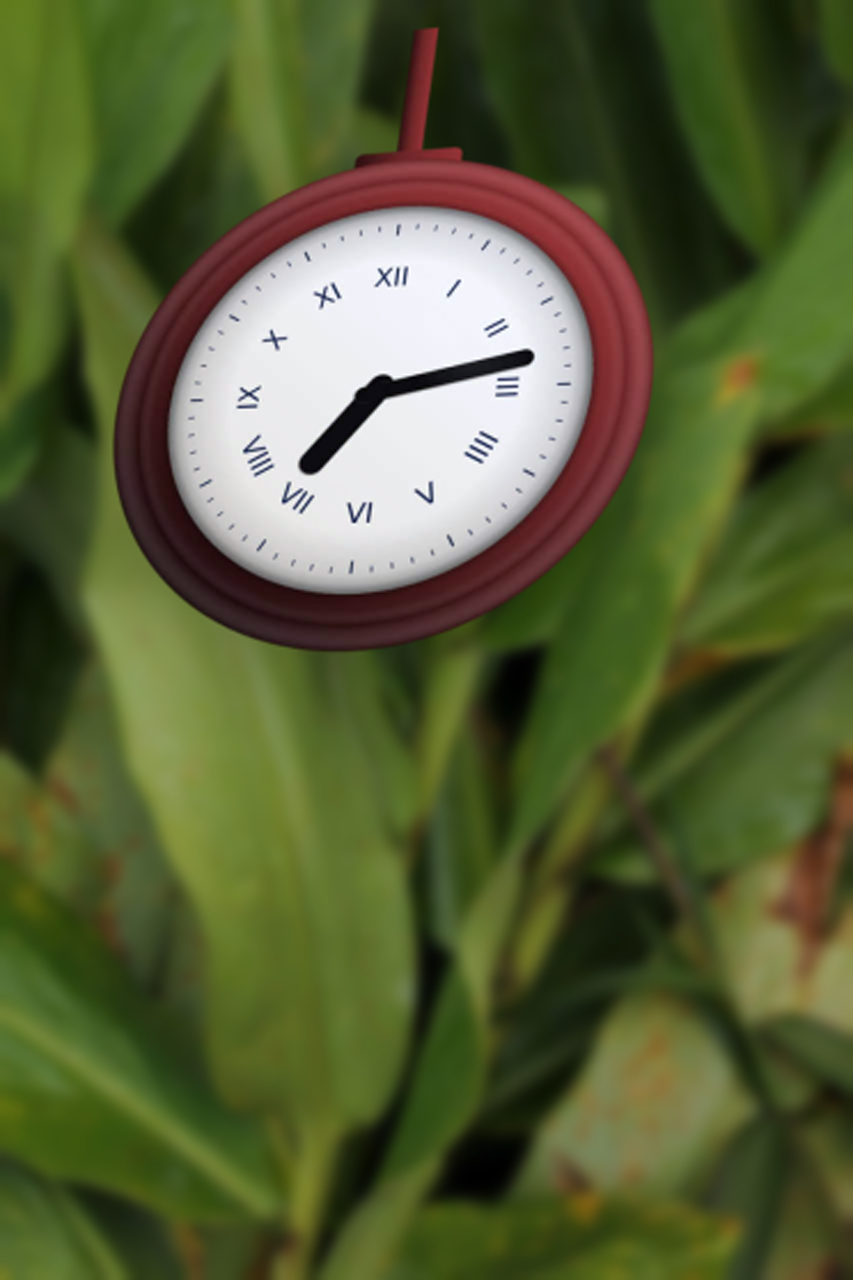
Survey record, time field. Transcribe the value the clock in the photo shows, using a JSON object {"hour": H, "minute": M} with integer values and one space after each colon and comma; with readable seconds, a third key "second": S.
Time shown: {"hour": 7, "minute": 13}
